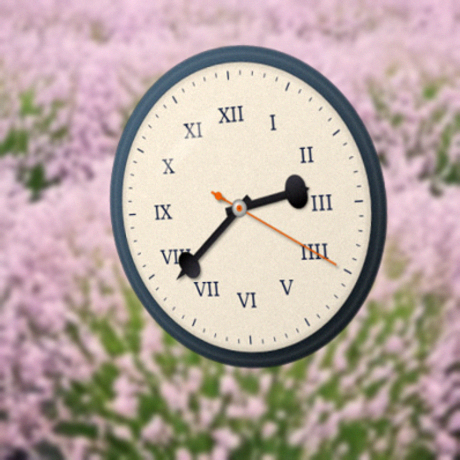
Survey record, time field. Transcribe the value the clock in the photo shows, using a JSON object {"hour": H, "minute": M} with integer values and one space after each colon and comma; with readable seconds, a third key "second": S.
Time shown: {"hour": 2, "minute": 38, "second": 20}
